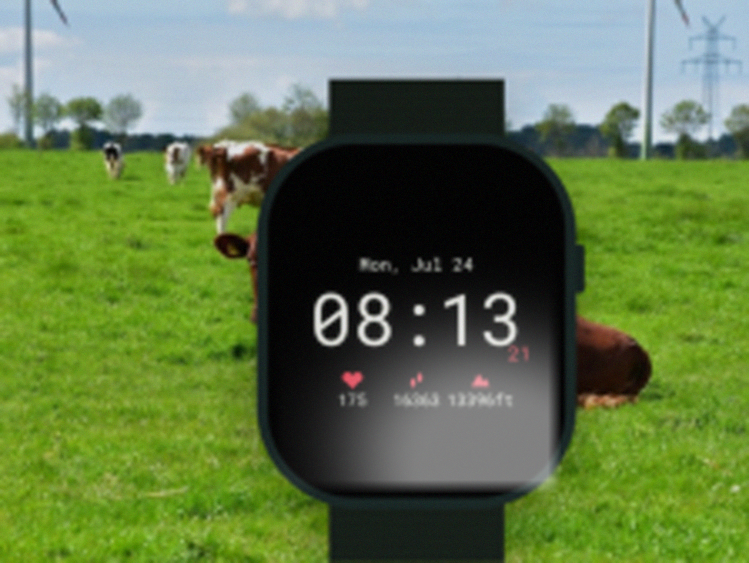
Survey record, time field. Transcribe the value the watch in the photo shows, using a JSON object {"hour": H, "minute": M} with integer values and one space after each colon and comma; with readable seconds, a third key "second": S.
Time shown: {"hour": 8, "minute": 13}
